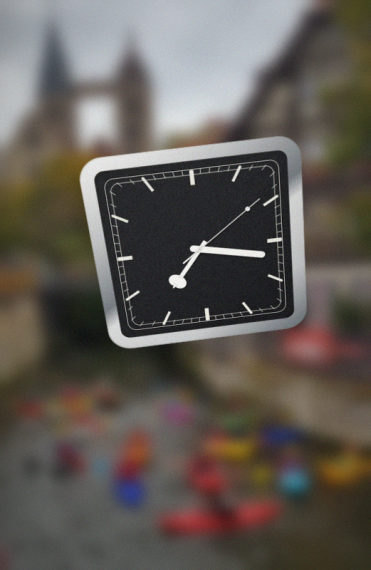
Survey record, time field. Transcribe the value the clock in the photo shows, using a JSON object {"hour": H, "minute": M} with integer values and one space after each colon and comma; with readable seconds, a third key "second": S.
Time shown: {"hour": 7, "minute": 17, "second": 9}
